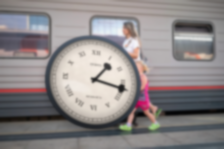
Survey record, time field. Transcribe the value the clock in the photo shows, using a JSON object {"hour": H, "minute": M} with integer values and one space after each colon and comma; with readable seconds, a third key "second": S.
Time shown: {"hour": 1, "minute": 17}
